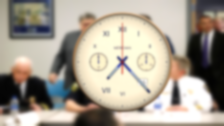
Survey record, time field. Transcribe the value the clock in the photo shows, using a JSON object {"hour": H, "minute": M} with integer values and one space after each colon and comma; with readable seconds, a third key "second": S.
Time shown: {"hour": 7, "minute": 23}
